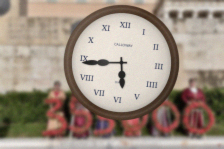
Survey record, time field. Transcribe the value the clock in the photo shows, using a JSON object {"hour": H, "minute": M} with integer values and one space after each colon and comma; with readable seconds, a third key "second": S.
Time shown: {"hour": 5, "minute": 44}
